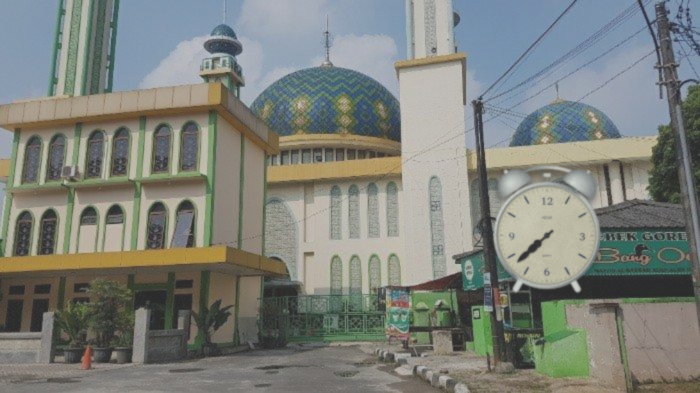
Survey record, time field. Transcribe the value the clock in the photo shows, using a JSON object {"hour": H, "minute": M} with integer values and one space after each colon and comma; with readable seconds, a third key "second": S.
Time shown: {"hour": 7, "minute": 38}
